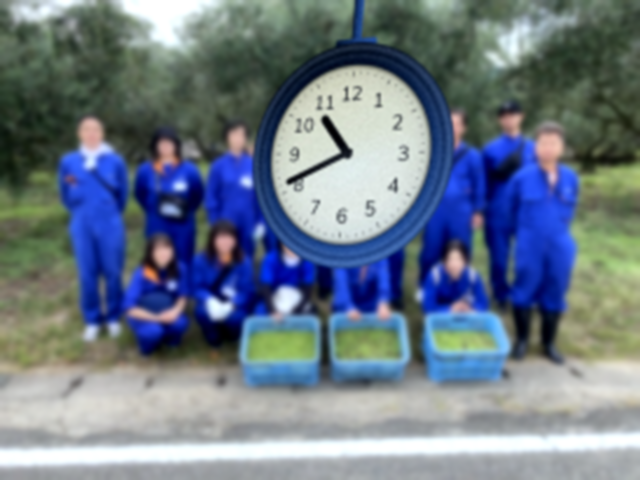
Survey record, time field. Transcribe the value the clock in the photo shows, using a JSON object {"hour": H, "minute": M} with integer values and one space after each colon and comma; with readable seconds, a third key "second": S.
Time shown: {"hour": 10, "minute": 41}
